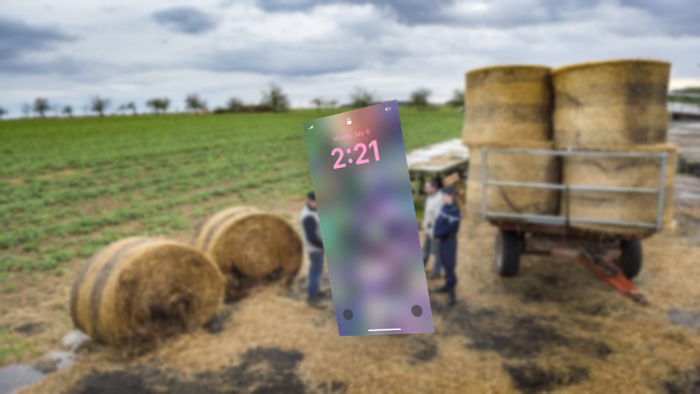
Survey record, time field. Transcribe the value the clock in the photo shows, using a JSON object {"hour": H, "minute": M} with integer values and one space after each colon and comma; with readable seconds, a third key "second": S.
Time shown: {"hour": 2, "minute": 21}
